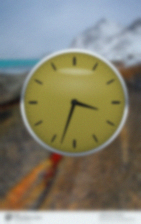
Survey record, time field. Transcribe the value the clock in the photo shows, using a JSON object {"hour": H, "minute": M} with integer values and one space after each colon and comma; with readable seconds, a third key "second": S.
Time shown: {"hour": 3, "minute": 33}
